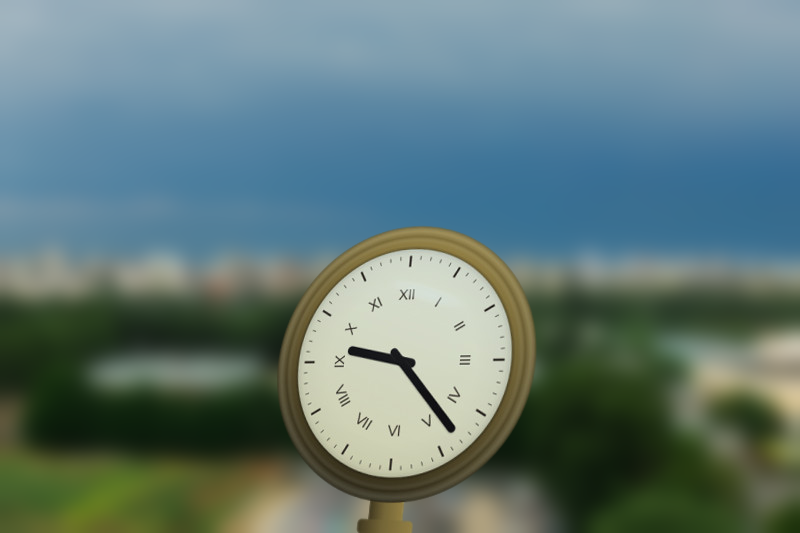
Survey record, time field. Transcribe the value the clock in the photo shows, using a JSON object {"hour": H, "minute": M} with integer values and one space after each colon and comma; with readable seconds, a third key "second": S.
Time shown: {"hour": 9, "minute": 23}
